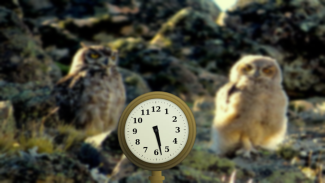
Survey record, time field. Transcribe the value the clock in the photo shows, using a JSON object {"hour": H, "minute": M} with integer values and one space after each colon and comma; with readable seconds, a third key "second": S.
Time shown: {"hour": 5, "minute": 28}
